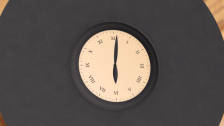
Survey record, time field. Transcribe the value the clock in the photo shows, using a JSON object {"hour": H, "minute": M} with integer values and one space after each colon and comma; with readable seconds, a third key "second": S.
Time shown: {"hour": 6, "minute": 1}
